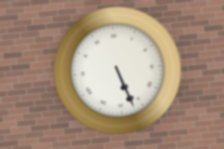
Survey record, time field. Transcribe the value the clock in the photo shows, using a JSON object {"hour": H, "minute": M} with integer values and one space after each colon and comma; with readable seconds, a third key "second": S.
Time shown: {"hour": 5, "minute": 27}
